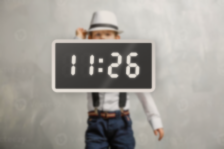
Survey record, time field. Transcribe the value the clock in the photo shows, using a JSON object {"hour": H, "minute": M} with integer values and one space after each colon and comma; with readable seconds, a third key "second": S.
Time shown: {"hour": 11, "minute": 26}
